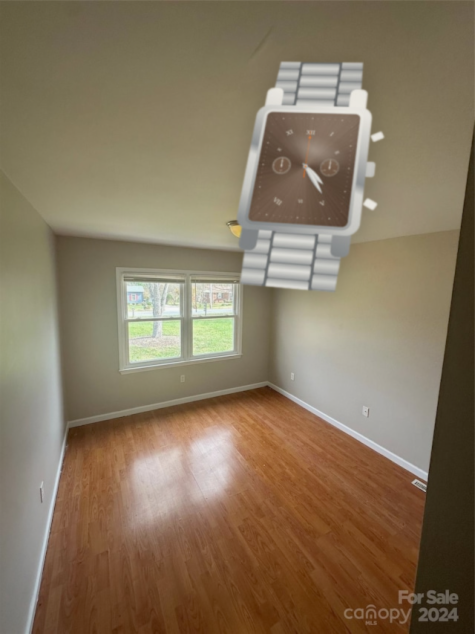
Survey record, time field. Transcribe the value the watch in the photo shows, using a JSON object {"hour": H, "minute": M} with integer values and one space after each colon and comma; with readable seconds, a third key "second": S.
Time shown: {"hour": 4, "minute": 24}
